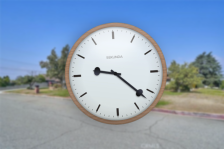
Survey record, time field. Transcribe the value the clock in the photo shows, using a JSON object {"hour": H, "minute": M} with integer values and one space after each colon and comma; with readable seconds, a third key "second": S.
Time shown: {"hour": 9, "minute": 22}
